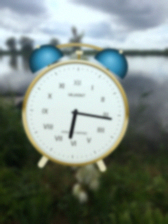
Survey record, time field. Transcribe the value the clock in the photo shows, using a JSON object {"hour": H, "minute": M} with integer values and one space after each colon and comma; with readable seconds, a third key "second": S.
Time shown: {"hour": 6, "minute": 16}
